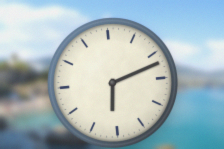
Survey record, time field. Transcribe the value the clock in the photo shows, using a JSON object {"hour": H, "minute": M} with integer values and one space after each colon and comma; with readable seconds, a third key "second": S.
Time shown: {"hour": 6, "minute": 12}
